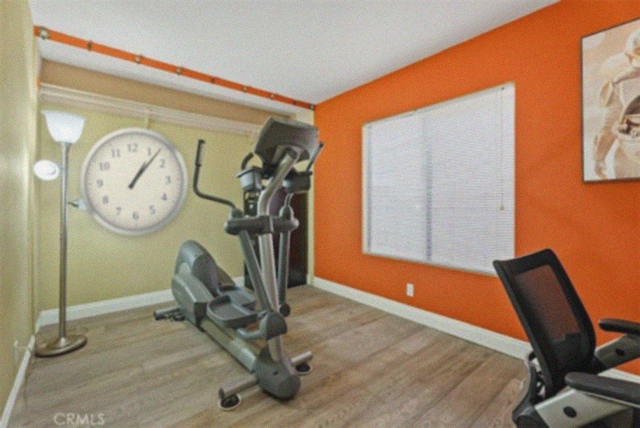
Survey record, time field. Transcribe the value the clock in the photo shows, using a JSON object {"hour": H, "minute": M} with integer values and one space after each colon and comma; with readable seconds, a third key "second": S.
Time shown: {"hour": 1, "minute": 7}
